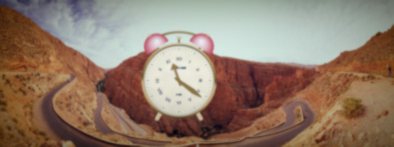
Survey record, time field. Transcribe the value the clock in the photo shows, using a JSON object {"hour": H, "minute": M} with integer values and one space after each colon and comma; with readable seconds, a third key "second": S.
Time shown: {"hour": 11, "minute": 21}
